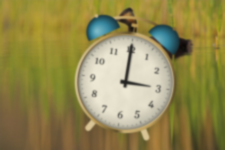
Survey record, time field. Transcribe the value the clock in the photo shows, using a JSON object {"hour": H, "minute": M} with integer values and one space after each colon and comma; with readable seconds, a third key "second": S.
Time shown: {"hour": 3, "minute": 0}
